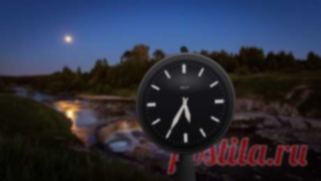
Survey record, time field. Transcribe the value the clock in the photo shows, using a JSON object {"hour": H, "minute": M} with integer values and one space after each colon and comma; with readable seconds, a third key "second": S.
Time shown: {"hour": 5, "minute": 35}
